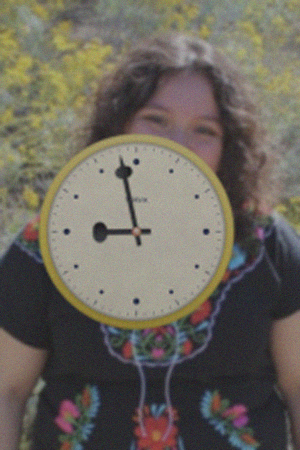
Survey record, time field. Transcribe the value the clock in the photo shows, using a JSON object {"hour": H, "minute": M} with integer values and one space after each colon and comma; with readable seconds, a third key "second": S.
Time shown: {"hour": 8, "minute": 58}
